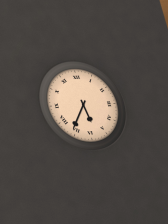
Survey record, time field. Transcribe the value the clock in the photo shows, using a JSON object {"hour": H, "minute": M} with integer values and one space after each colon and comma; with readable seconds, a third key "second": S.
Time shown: {"hour": 5, "minute": 36}
